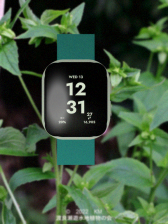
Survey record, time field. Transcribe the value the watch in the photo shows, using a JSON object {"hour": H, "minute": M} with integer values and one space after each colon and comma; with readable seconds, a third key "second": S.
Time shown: {"hour": 12, "minute": 31}
